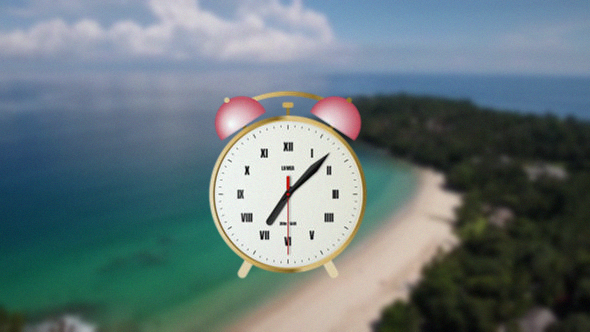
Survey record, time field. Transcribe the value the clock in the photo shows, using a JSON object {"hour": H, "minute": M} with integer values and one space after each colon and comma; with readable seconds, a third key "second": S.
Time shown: {"hour": 7, "minute": 7, "second": 30}
